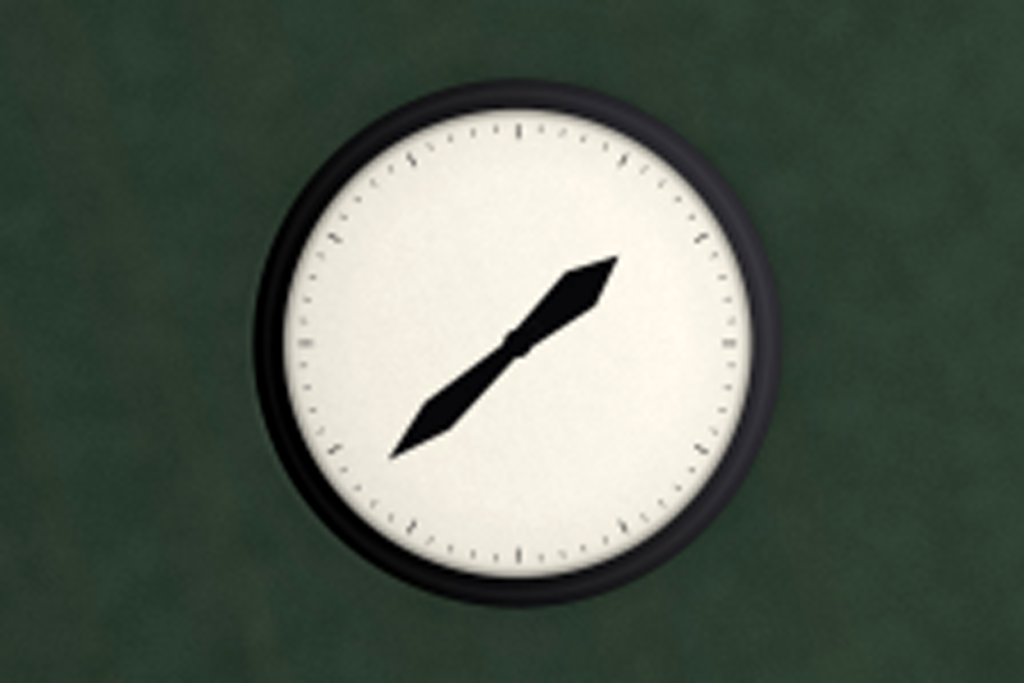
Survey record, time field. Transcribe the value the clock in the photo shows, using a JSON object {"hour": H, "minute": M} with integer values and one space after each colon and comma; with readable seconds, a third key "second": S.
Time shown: {"hour": 1, "minute": 38}
